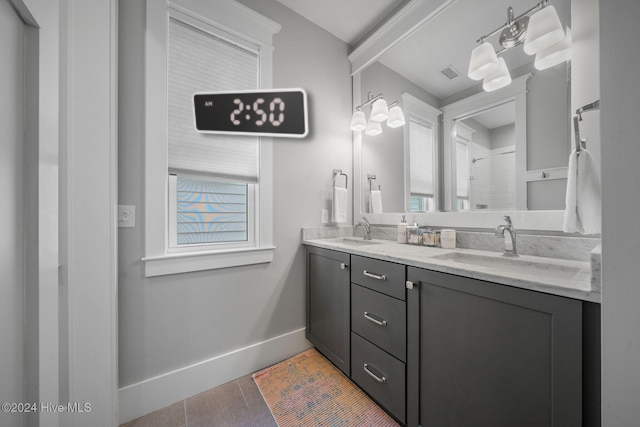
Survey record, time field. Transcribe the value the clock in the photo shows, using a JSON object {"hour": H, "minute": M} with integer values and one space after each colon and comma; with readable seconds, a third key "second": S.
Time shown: {"hour": 2, "minute": 50}
